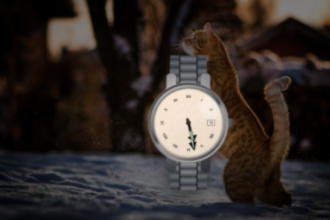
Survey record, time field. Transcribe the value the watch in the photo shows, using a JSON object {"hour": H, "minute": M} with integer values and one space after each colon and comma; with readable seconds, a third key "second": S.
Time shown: {"hour": 5, "minute": 28}
